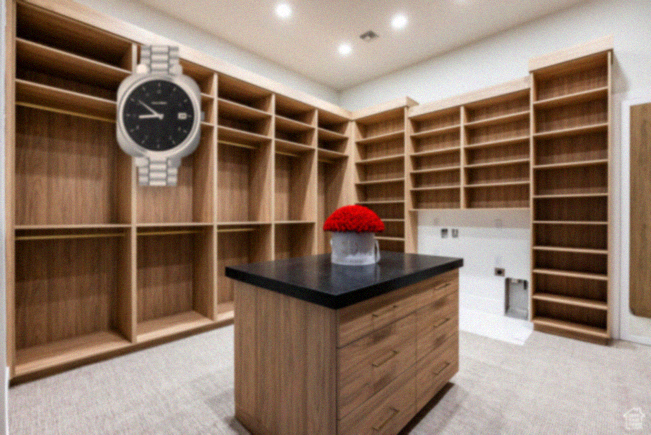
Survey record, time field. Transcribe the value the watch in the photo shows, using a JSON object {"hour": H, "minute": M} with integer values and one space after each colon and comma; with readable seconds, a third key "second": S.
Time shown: {"hour": 8, "minute": 51}
